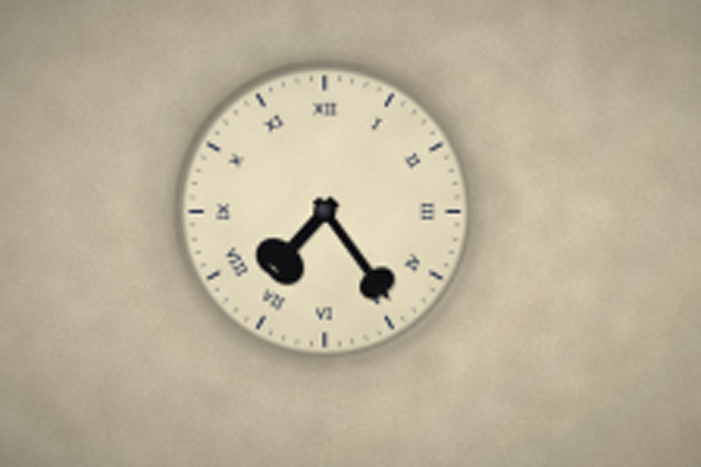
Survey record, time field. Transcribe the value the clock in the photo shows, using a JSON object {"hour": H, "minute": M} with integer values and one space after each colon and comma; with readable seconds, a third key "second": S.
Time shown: {"hour": 7, "minute": 24}
